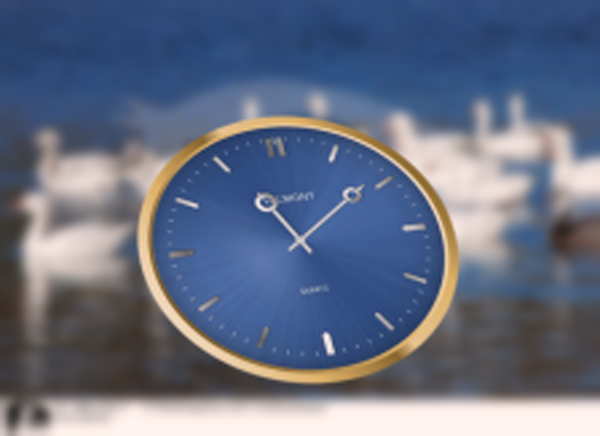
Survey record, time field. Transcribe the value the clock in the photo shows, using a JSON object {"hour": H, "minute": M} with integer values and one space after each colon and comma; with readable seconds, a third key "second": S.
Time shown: {"hour": 11, "minute": 9}
